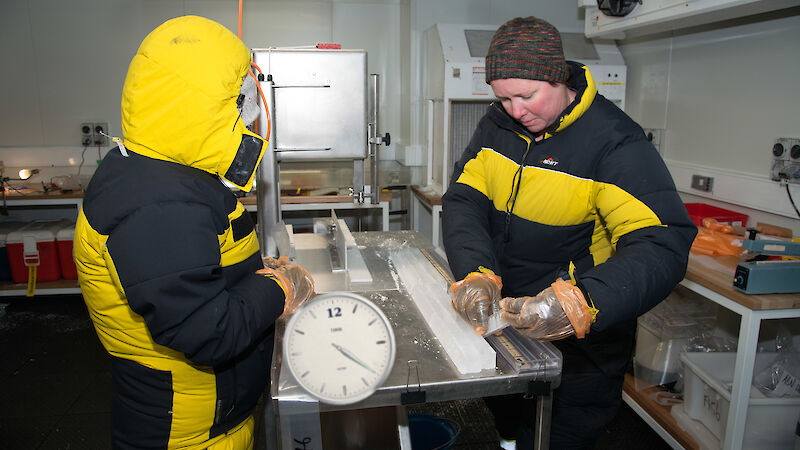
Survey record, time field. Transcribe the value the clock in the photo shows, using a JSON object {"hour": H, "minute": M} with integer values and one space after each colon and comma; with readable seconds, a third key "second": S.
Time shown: {"hour": 4, "minute": 22}
